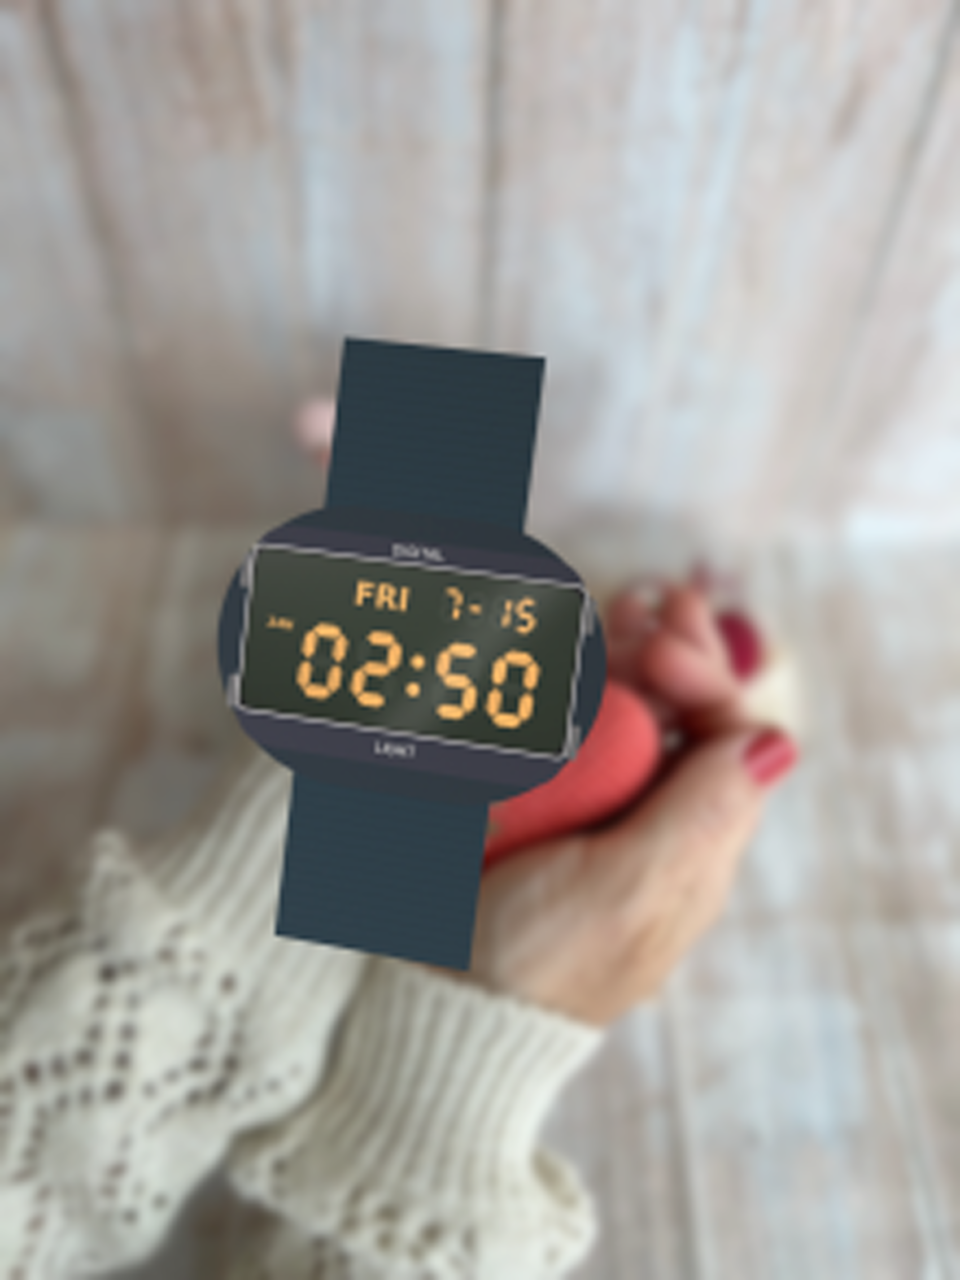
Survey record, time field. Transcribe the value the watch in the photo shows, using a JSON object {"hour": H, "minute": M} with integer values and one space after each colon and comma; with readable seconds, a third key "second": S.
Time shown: {"hour": 2, "minute": 50}
